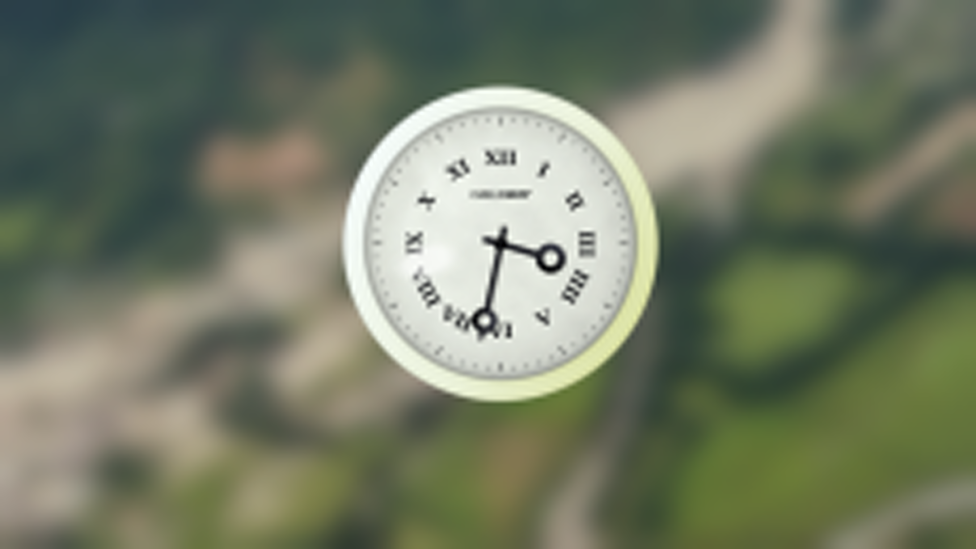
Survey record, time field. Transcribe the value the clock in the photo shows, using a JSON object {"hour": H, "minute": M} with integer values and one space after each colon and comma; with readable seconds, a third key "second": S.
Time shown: {"hour": 3, "minute": 32}
